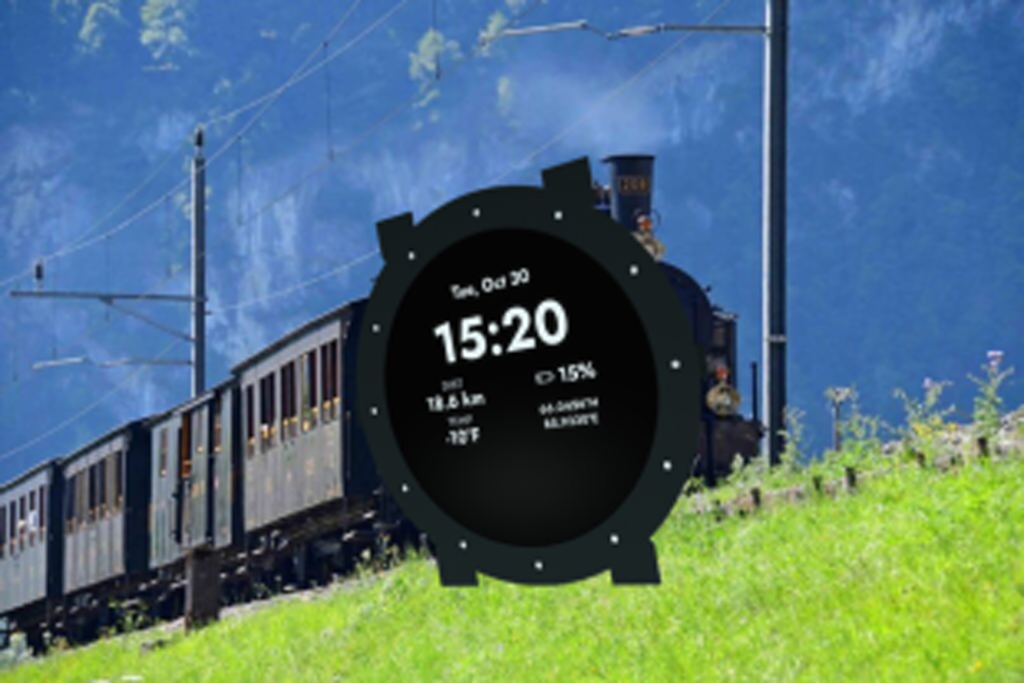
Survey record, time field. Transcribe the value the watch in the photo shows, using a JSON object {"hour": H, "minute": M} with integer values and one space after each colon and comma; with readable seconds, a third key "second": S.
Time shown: {"hour": 15, "minute": 20}
